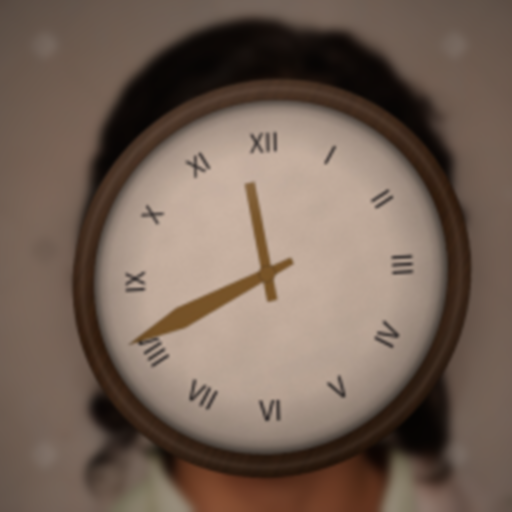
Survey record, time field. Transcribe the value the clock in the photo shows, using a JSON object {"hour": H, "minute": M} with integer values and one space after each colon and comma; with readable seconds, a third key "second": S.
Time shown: {"hour": 11, "minute": 41}
